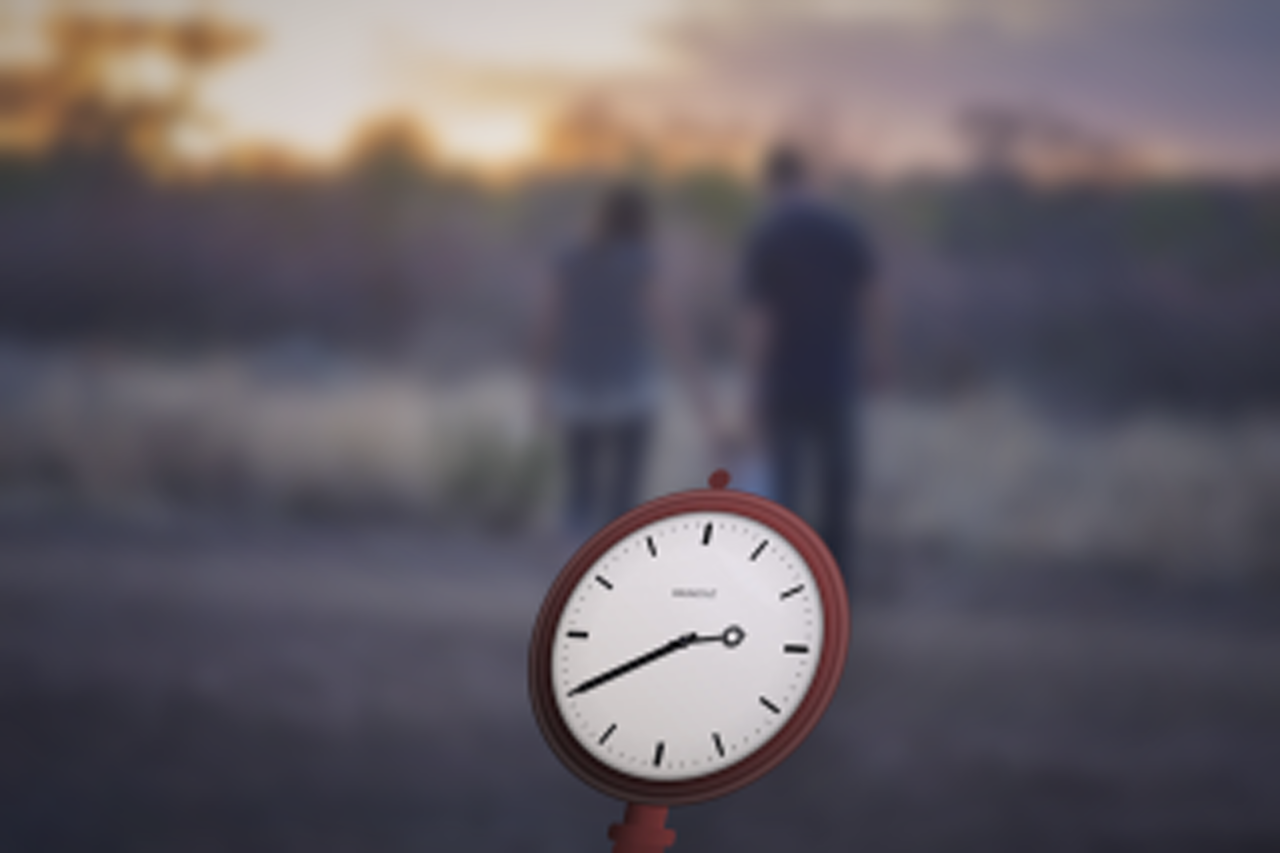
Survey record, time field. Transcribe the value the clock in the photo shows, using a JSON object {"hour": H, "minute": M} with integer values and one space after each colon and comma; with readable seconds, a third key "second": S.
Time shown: {"hour": 2, "minute": 40}
